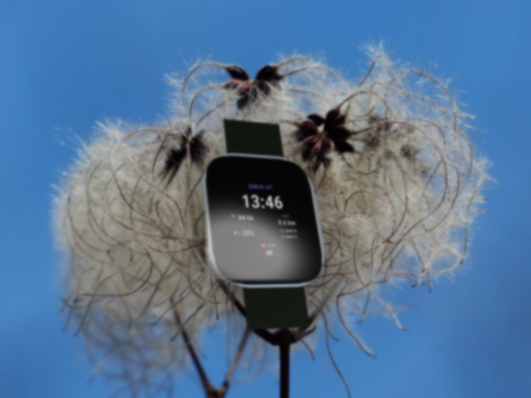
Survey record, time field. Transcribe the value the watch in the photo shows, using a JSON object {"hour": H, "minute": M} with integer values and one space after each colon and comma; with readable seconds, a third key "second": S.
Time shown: {"hour": 13, "minute": 46}
